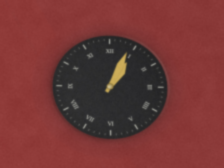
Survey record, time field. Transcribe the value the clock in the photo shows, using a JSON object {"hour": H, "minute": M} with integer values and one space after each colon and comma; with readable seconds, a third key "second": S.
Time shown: {"hour": 1, "minute": 4}
